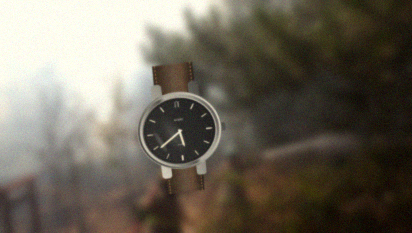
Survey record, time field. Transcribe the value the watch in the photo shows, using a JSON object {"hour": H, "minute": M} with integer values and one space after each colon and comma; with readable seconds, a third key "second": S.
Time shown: {"hour": 5, "minute": 39}
